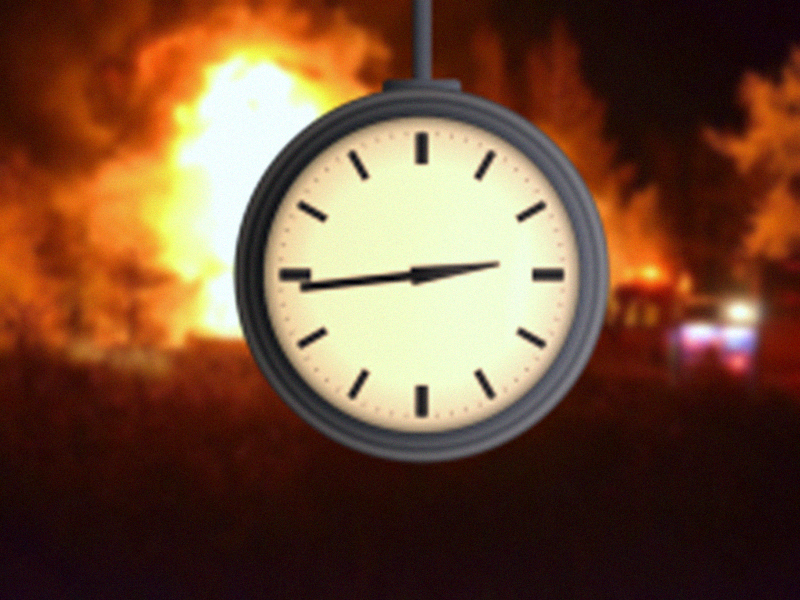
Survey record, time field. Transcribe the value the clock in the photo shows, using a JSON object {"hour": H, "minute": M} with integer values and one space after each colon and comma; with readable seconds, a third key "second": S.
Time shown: {"hour": 2, "minute": 44}
